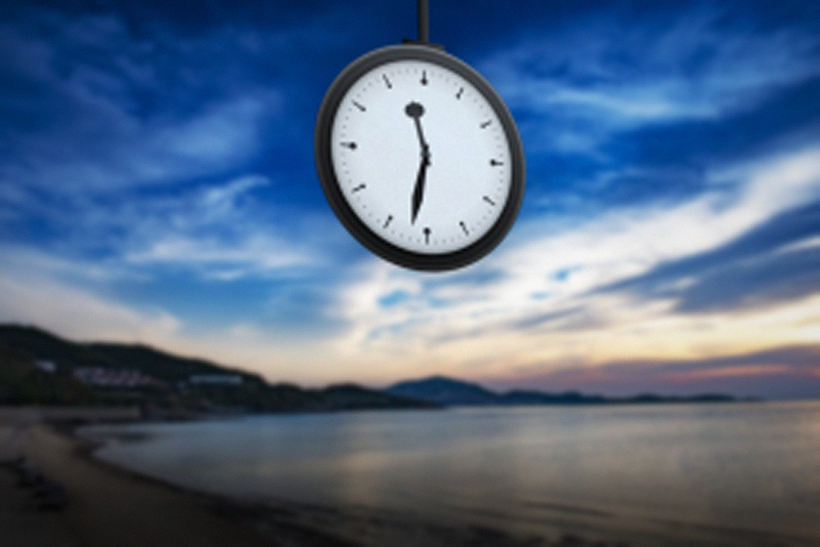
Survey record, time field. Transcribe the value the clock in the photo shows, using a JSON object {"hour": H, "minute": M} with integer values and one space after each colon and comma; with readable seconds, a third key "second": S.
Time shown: {"hour": 11, "minute": 32}
